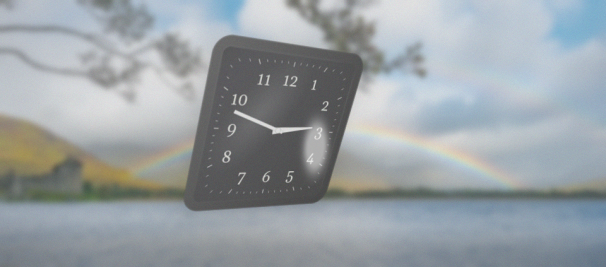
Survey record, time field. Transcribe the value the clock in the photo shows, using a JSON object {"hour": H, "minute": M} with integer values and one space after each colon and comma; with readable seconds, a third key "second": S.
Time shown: {"hour": 2, "minute": 48}
